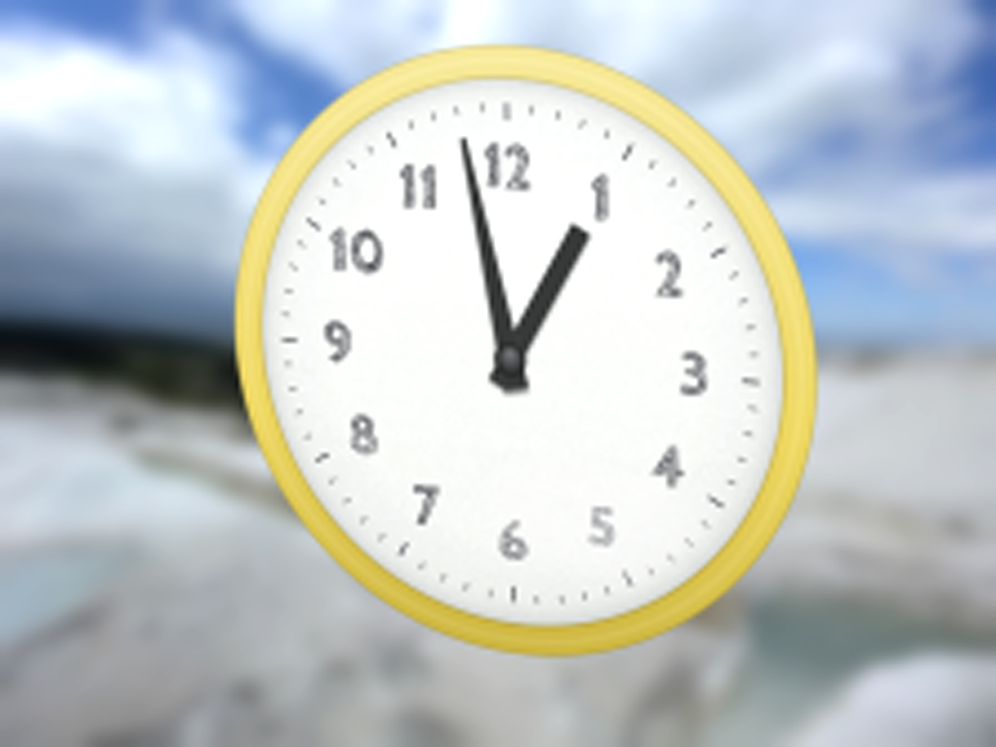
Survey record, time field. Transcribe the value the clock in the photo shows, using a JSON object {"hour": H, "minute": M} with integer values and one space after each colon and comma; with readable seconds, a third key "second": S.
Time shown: {"hour": 12, "minute": 58}
